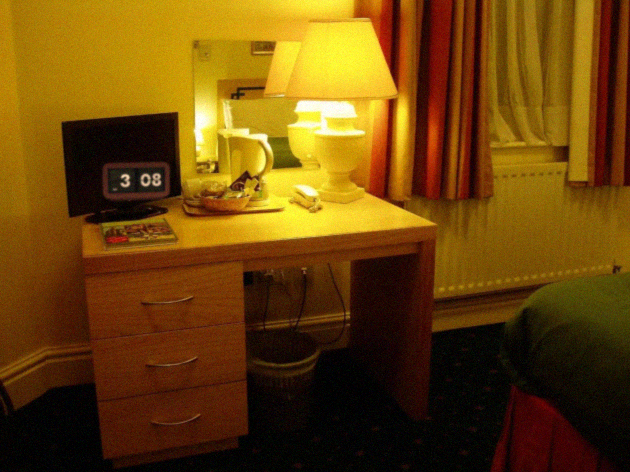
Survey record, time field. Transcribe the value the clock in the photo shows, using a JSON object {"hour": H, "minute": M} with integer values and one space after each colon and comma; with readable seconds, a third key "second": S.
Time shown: {"hour": 3, "minute": 8}
